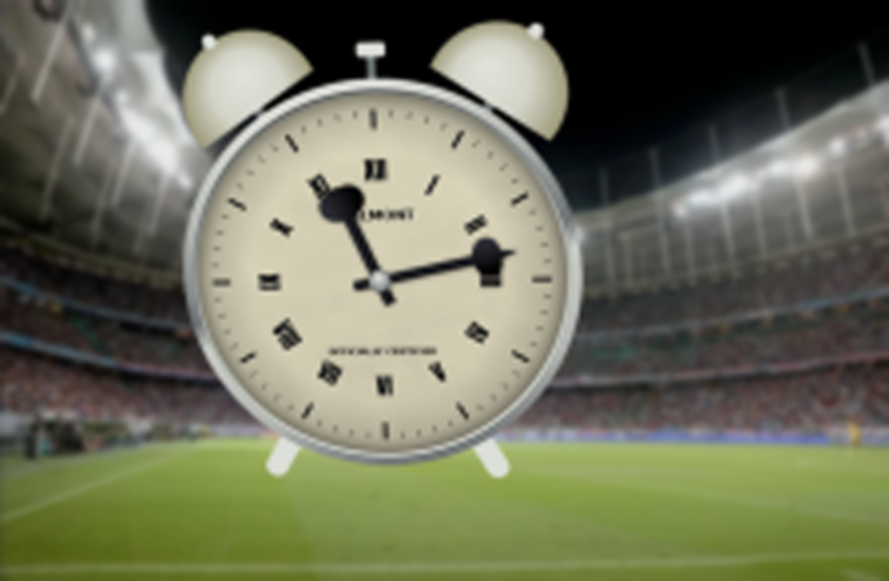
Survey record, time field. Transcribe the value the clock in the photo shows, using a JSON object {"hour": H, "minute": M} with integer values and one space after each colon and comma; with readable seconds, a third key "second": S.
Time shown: {"hour": 11, "minute": 13}
